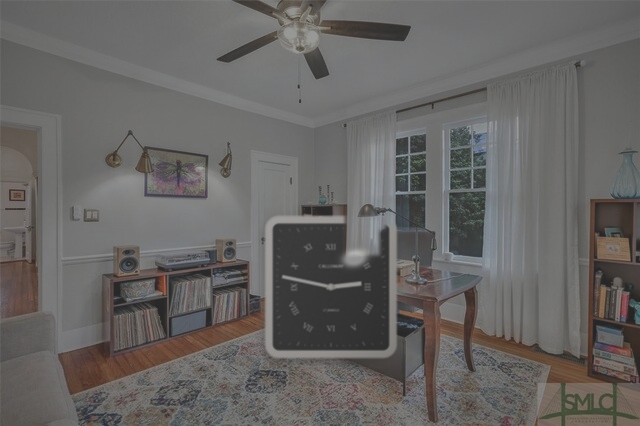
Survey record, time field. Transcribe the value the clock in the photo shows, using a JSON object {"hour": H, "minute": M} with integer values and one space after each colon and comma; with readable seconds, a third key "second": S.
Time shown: {"hour": 2, "minute": 47}
